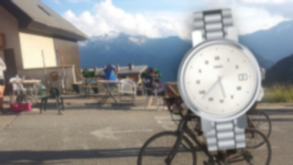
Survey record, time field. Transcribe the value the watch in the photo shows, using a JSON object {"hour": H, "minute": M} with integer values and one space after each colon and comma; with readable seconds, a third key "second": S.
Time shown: {"hour": 5, "minute": 38}
